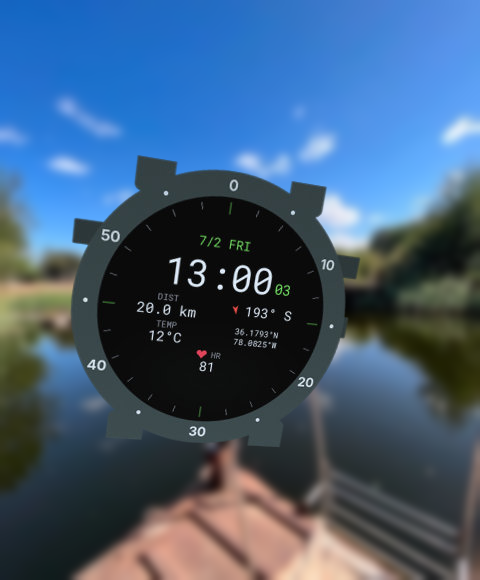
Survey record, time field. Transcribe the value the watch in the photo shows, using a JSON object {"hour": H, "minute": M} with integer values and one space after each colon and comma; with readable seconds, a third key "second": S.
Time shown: {"hour": 13, "minute": 0, "second": 3}
